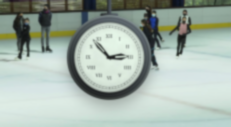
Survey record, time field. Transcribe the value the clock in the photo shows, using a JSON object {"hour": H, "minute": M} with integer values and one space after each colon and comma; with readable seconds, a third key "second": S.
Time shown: {"hour": 2, "minute": 53}
